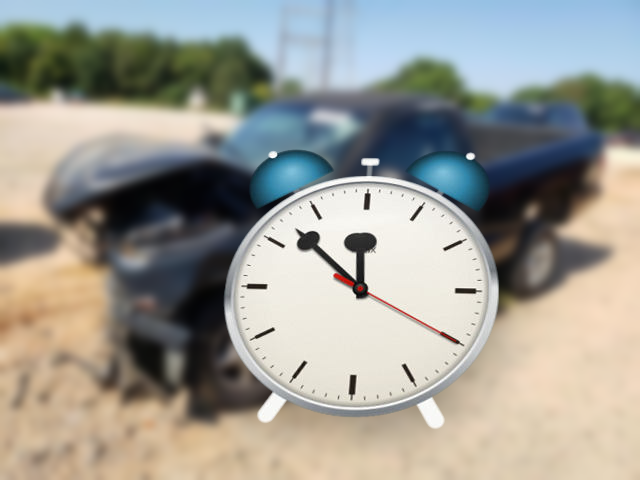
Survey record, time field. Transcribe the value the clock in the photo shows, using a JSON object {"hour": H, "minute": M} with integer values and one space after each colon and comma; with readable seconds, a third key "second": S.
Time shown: {"hour": 11, "minute": 52, "second": 20}
